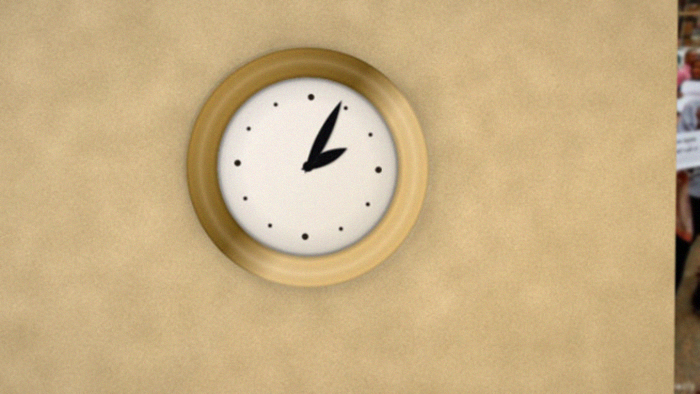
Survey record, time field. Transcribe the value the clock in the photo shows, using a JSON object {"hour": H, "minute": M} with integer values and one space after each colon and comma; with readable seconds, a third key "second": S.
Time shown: {"hour": 2, "minute": 4}
